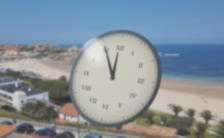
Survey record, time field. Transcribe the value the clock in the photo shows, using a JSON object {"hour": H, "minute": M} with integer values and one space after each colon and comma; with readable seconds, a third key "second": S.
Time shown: {"hour": 11, "minute": 55}
